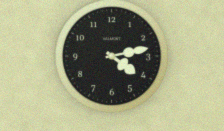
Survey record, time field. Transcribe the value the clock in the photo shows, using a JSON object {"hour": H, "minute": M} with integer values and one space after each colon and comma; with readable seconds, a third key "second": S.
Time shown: {"hour": 4, "minute": 13}
